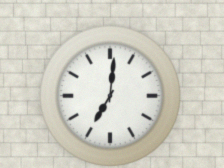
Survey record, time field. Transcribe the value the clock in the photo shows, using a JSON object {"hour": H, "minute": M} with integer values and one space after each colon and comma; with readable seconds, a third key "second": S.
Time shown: {"hour": 7, "minute": 1}
